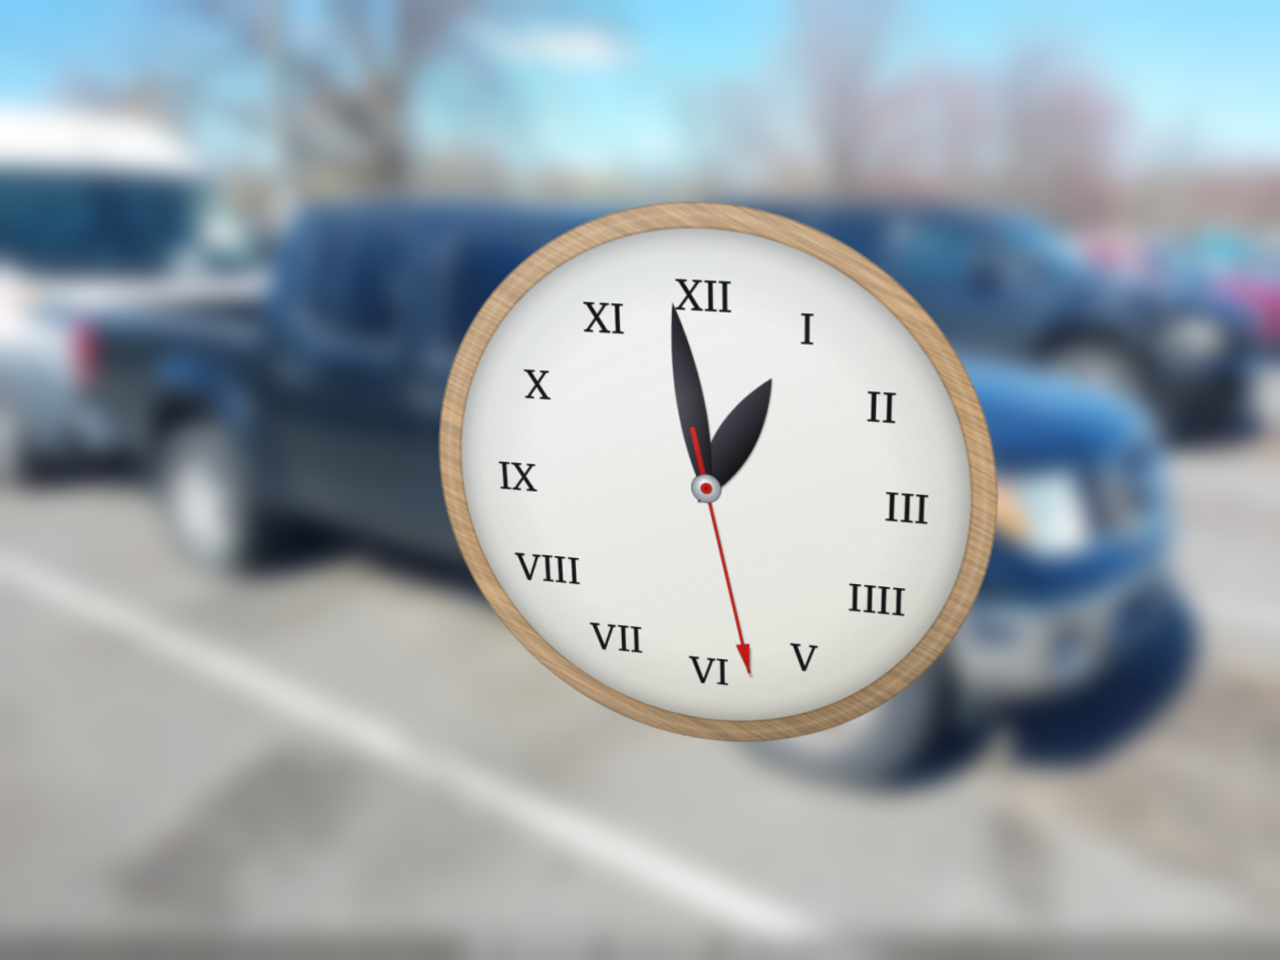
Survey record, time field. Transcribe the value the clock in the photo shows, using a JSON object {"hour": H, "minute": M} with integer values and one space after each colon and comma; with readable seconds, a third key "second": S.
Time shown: {"hour": 12, "minute": 58, "second": 28}
